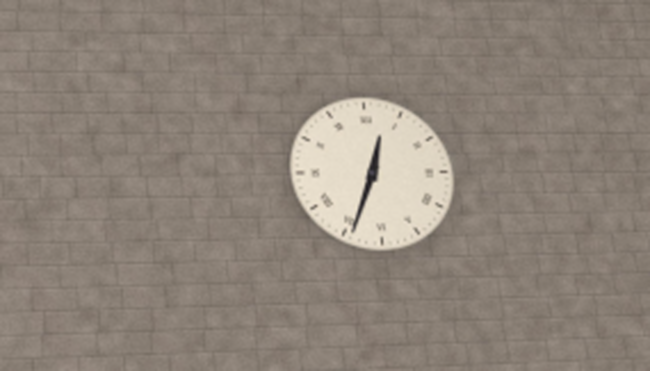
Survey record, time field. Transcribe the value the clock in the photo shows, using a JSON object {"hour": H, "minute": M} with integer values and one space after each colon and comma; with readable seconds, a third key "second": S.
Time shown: {"hour": 12, "minute": 34}
